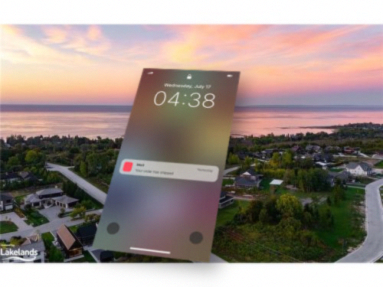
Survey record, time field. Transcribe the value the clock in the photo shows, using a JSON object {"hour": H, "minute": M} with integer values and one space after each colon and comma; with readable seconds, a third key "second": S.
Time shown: {"hour": 4, "minute": 38}
